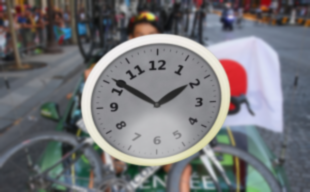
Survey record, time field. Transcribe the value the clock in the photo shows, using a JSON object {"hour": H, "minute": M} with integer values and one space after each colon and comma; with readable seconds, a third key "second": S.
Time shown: {"hour": 1, "minute": 51}
